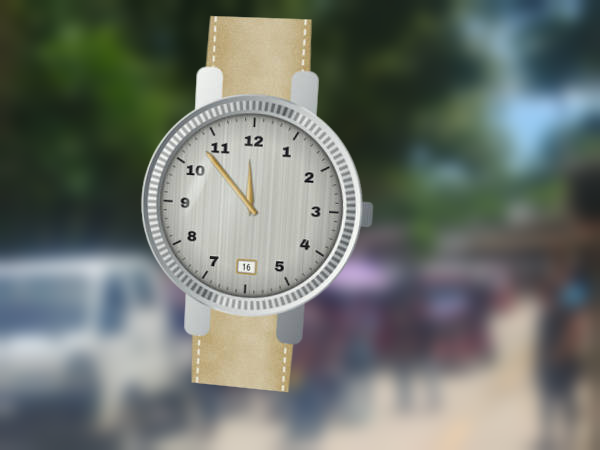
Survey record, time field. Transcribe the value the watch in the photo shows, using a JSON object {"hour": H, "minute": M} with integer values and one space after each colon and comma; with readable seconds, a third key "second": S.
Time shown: {"hour": 11, "minute": 53}
